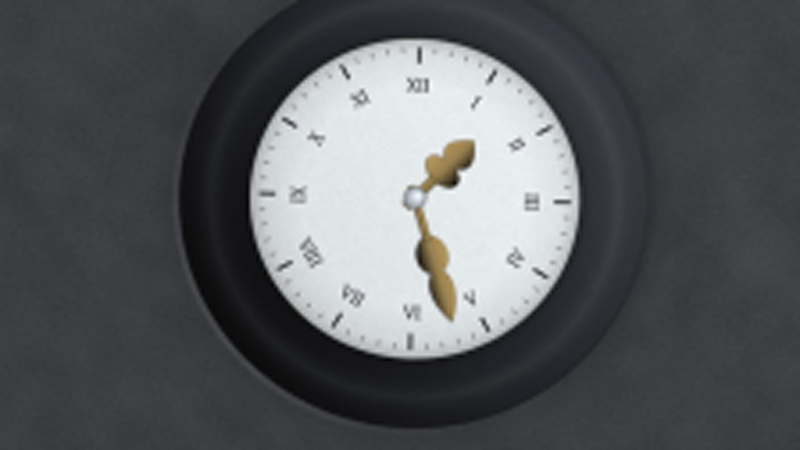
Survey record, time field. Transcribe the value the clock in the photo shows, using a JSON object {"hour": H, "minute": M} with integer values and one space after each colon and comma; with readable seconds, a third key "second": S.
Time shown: {"hour": 1, "minute": 27}
